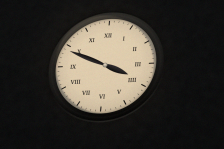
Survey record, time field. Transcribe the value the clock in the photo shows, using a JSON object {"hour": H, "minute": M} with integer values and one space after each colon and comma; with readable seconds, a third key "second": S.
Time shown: {"hour": 3, "minute": 49}
